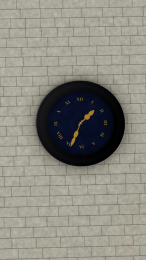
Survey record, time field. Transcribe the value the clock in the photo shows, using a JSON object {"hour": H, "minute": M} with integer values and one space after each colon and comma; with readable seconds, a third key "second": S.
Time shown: {"hour": 1, "minute": 34}
